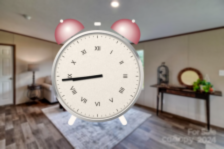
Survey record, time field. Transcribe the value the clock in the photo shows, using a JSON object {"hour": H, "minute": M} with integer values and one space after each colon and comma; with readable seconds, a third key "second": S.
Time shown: {"hour": 8, "minute": 44}
